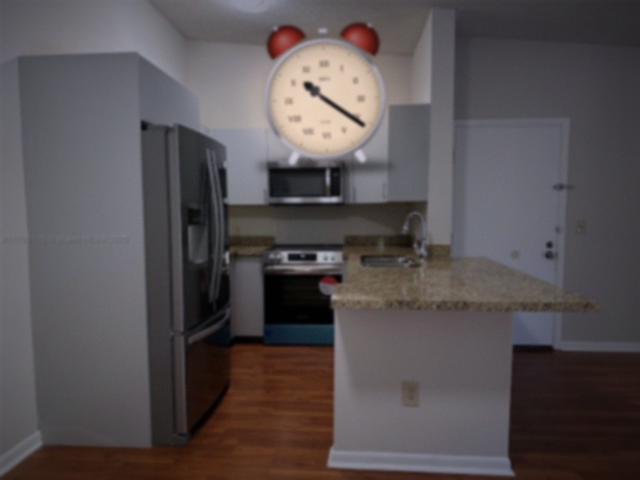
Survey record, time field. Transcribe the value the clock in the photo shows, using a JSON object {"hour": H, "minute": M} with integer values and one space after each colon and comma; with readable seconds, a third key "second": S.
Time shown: {"hour": 10, "minute": 21}
